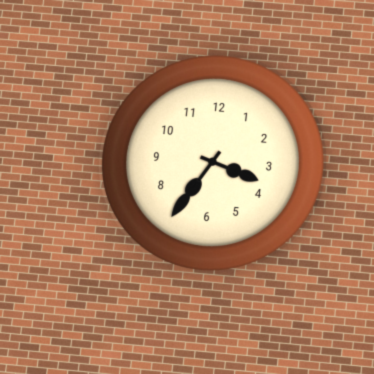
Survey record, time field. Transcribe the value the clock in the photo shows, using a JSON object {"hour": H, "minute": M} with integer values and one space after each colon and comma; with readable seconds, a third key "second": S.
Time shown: {"hour": 3, "minute": 35}
